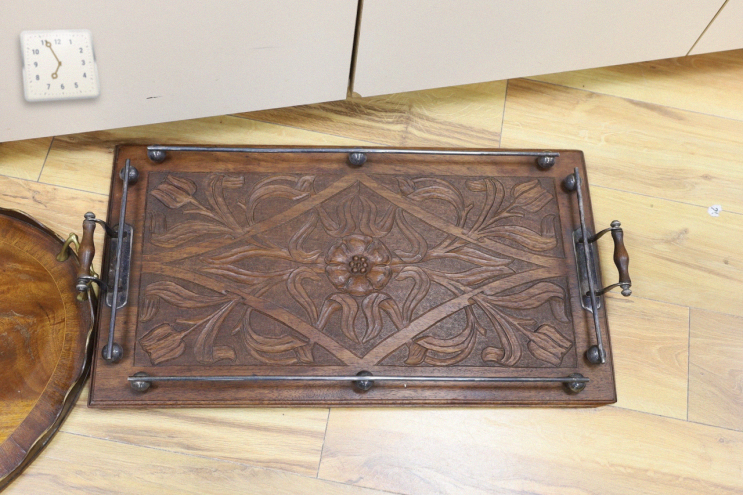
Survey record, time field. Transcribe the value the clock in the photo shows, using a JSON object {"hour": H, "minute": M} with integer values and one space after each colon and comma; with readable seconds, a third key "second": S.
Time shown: {"hour": 6, "minute": 56}
